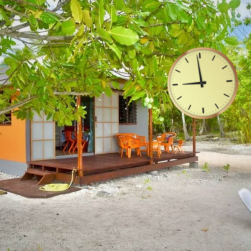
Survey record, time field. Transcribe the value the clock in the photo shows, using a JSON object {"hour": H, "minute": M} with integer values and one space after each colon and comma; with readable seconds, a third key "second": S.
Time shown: {"hour": 8, "minute": 59}
